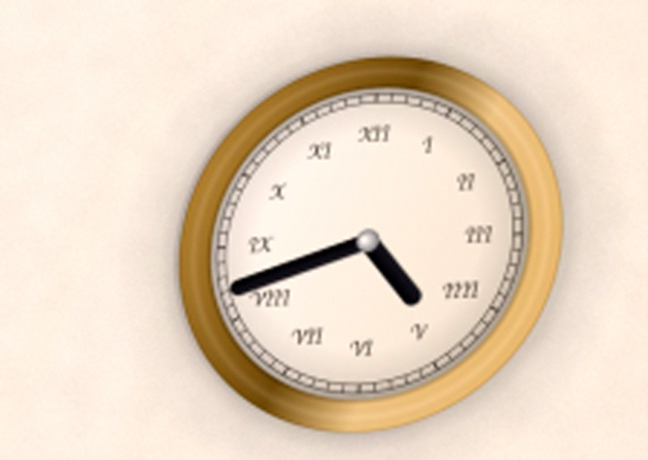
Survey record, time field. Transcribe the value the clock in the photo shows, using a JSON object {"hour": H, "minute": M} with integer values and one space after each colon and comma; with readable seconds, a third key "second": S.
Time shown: {"hour": 4, "minute": 42}
